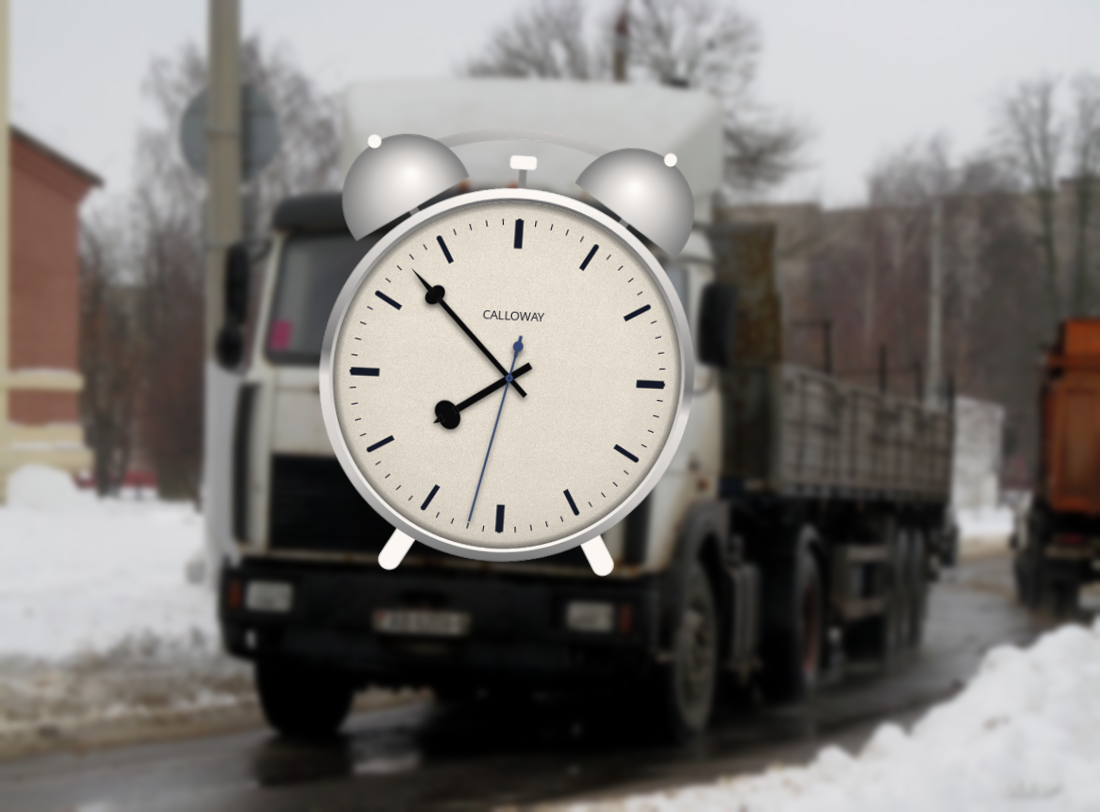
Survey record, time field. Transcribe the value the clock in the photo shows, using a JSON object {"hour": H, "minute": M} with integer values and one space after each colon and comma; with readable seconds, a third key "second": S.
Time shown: {"hour": 7, "minute": 52, "second": 32}
